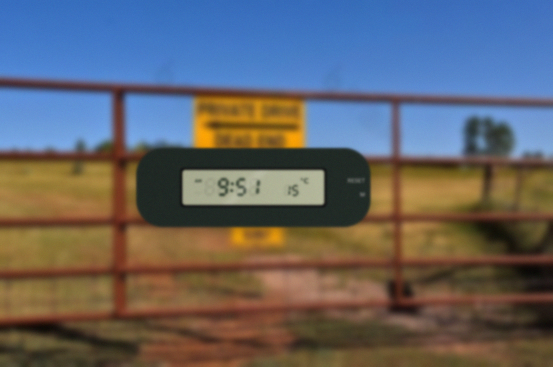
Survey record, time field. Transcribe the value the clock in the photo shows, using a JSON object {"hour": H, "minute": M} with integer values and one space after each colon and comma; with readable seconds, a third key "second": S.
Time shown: {"hour": 9, "minute": 51}
